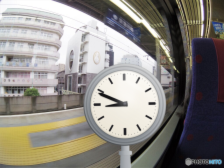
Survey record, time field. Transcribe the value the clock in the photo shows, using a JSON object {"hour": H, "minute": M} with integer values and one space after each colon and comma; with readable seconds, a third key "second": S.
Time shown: {"hour": 8, "minute": 49}
